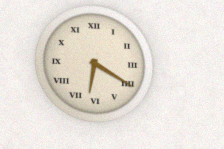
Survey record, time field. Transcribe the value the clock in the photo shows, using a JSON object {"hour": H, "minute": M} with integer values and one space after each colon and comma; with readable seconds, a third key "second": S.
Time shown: {"hour": 6, "minute": 20}
